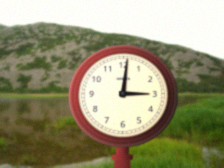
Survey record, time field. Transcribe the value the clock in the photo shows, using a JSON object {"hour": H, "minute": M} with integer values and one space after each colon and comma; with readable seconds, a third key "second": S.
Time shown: {"hour": 3, "minute": 1}
